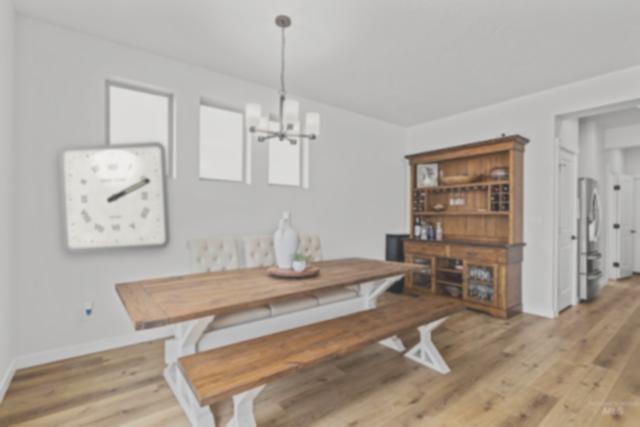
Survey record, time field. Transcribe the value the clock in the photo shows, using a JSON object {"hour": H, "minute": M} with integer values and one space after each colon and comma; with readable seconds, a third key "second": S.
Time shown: {"hour": 2, "minute": 11}
